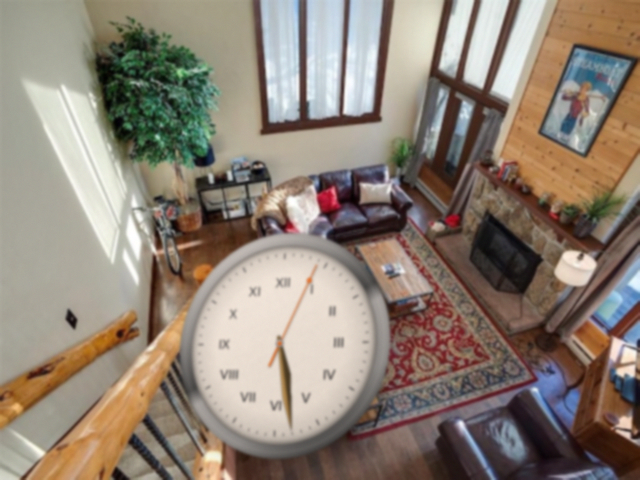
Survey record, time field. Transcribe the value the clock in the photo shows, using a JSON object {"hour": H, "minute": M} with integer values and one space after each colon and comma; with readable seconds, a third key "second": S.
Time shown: {"hour": 5, "minute": 28, "second": 4}
